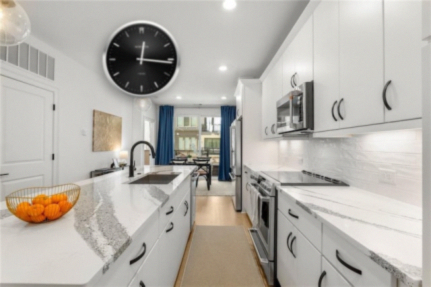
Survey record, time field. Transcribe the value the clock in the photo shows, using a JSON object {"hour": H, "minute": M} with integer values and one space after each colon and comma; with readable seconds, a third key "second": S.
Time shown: {"hour": 12, "minute": 16}
